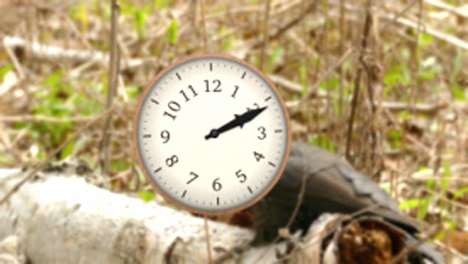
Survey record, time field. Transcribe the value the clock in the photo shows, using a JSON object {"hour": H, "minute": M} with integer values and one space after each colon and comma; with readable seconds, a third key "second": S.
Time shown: {"hour": 2, "minute": 11}
